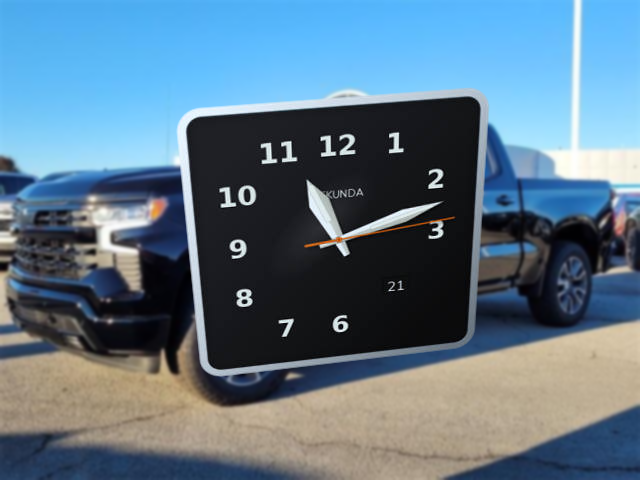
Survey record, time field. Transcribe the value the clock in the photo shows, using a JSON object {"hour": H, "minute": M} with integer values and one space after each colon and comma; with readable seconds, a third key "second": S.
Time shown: {"hour": 11, "minute": 12, "second": 14}
